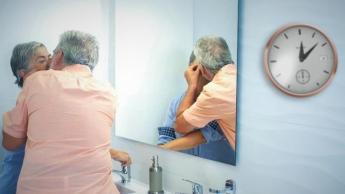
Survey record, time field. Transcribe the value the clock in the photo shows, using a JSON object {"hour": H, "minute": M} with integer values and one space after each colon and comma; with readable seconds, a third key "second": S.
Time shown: {"hour": 12, "minute": 8}
